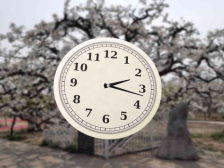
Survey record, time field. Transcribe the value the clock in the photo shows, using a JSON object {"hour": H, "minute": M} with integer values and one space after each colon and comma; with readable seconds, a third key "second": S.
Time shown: {"hour": 2, "minute": 17}
